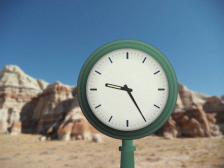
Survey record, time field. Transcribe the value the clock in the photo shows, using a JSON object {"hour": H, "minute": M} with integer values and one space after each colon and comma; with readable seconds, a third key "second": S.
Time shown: {"hour": 9, "minute": 25}
